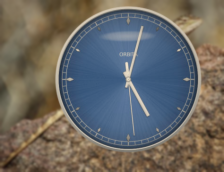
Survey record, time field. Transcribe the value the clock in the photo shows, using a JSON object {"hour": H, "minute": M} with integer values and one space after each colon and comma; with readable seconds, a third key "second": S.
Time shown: {"hour": 5, "minute": 2, "second": 29}
